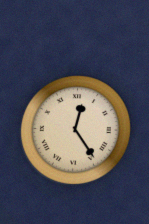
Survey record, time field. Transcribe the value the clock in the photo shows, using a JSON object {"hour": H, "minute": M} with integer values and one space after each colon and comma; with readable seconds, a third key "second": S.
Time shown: {"hour": 12, "minute": 24}
